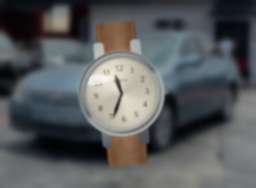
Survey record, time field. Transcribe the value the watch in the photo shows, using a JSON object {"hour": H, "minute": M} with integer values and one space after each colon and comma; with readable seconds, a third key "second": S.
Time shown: {"hour": 11, "minute": 34}
